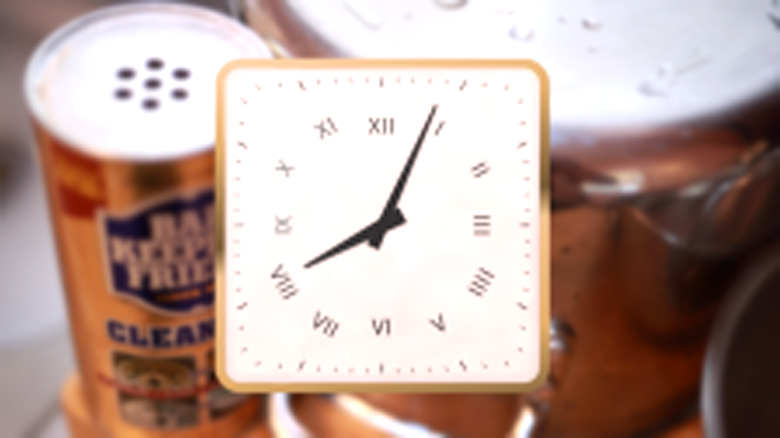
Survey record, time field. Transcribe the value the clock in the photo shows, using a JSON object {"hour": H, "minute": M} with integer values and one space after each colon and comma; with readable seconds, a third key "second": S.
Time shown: {"hour": 8, "minute": 4}
